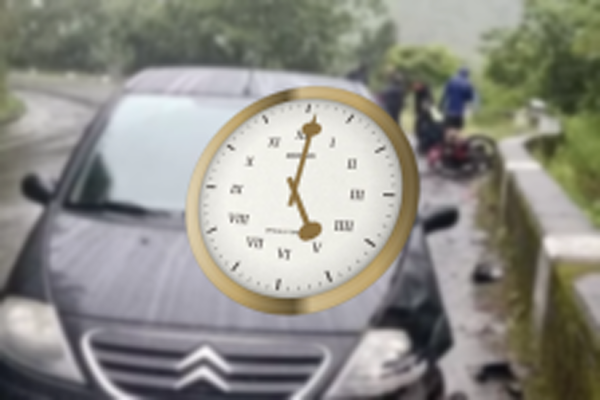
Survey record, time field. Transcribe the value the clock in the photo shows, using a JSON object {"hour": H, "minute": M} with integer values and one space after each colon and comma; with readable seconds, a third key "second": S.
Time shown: {"hour": 5, "minute": 1}
